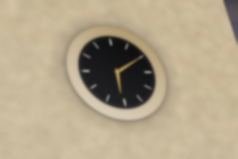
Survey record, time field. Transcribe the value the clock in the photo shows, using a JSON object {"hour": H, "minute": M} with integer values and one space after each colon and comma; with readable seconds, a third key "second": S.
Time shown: {"hour": 6, "minute": 10}
